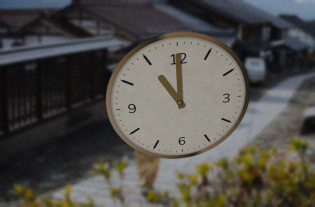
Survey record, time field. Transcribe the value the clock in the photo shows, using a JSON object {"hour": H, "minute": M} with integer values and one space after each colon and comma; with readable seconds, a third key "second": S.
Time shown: {"hour": 11, "minute": 0}
